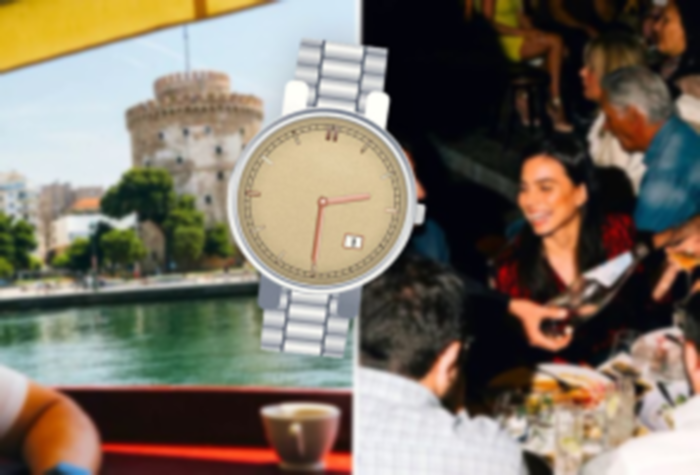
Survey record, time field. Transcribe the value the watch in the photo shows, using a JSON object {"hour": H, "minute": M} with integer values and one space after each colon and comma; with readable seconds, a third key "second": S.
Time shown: {"hour": 2, "minute": 30}
